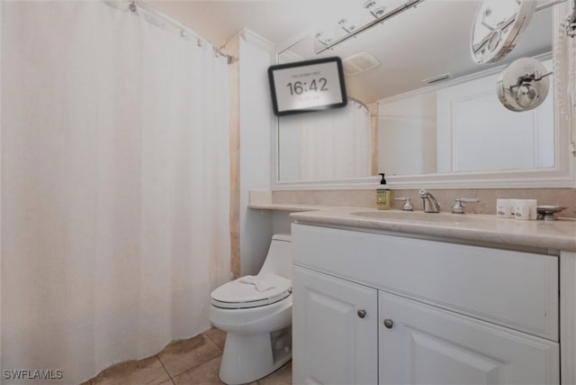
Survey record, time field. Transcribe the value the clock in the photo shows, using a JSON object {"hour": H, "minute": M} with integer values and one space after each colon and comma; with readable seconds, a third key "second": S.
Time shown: {"hour": 16, "minute": 42}
